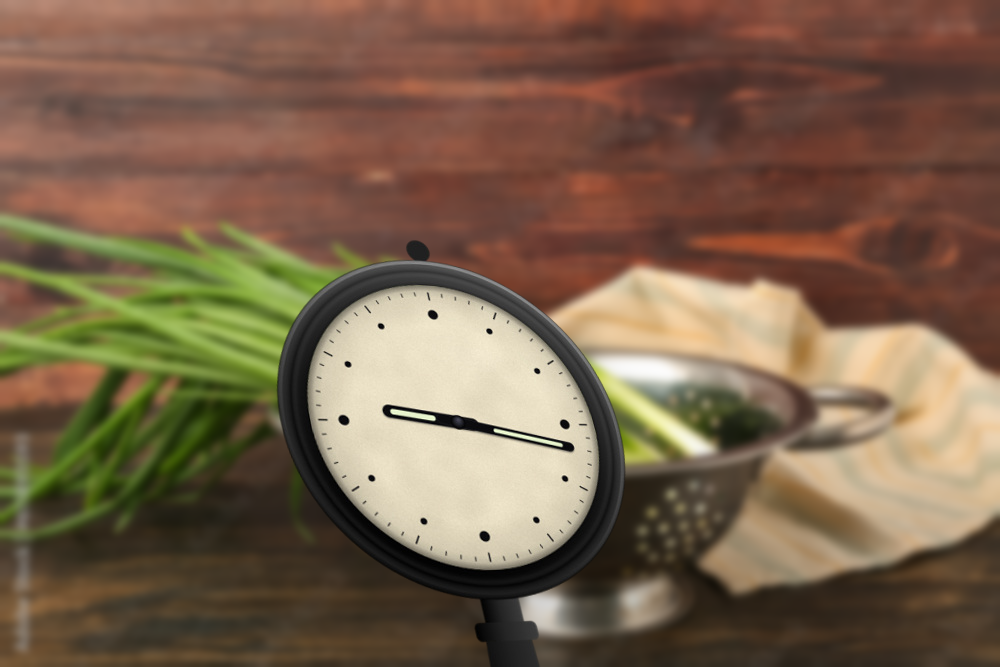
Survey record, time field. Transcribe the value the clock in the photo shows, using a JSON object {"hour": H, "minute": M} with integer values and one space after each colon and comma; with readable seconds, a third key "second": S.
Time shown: {"hour": 9, "minute": 17}
